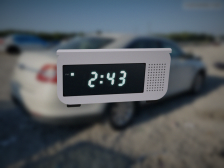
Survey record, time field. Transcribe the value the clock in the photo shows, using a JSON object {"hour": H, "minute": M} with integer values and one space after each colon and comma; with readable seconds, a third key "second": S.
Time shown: {"hour": 2, "minute": 43}
